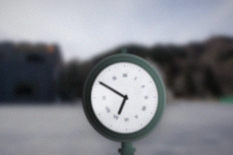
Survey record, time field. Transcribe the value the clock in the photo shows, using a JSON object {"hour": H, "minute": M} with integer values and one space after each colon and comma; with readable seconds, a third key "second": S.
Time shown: {"hour": 6, "minute": 50}
